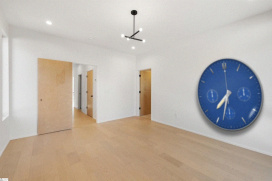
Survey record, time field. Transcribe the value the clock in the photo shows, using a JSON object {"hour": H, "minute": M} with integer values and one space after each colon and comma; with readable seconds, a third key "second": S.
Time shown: {"hour": 7, "minute": 33}
